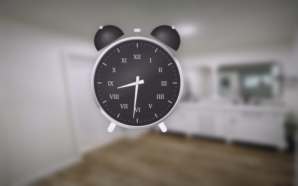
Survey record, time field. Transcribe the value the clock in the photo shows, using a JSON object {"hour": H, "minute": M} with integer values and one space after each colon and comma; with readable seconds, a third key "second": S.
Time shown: {"hour": 8, "minute": 31}
